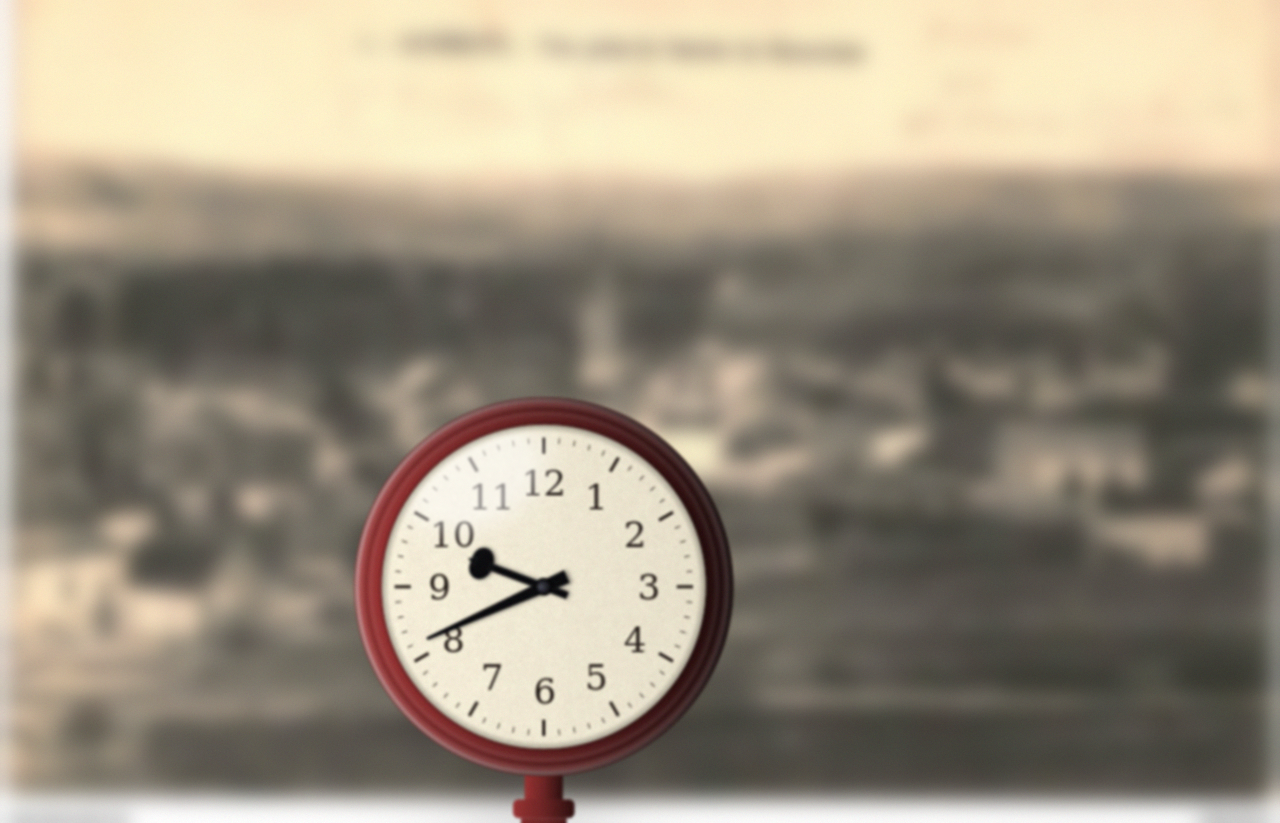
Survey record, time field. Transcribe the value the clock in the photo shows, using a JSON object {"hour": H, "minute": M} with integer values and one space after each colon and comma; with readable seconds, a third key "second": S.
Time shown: {"hour": 9, "minute": 41}
